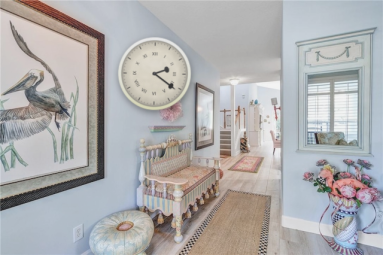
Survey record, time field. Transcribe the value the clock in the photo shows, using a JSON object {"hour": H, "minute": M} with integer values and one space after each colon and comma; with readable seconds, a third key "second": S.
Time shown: {"hour": 2, "minute": 21}
